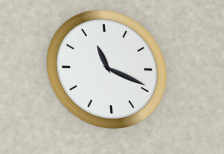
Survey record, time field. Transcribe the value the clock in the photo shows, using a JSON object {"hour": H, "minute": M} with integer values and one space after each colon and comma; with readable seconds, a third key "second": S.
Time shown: {"hour": 11, "minute": 19}
